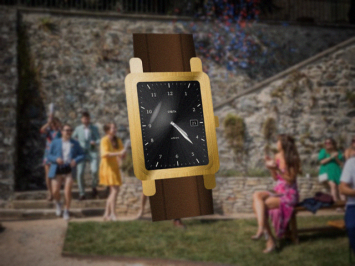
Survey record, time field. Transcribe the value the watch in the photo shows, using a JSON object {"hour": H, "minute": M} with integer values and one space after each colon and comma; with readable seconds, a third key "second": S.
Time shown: {"hour": 4, "minute": 23}
